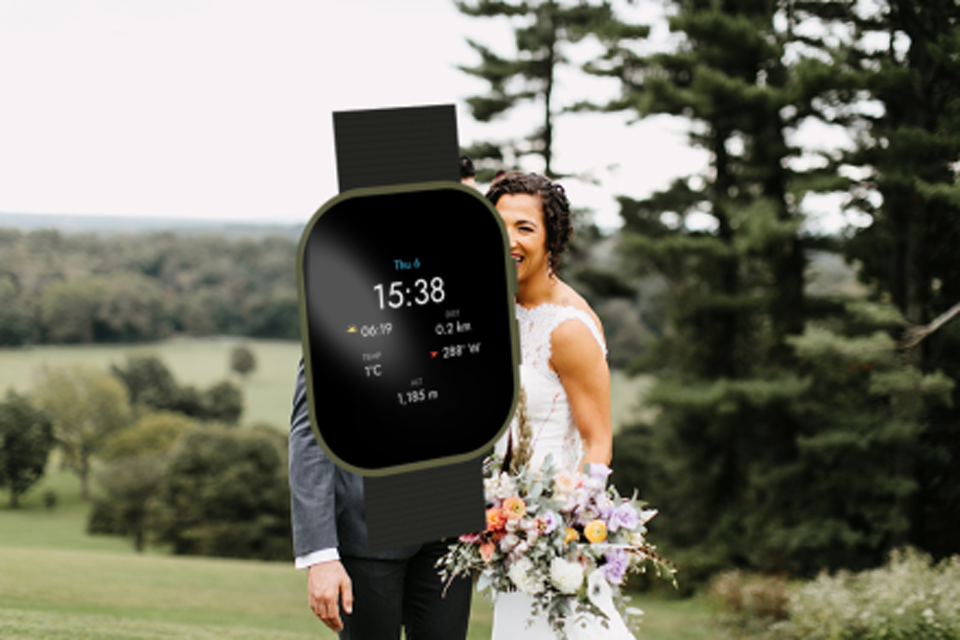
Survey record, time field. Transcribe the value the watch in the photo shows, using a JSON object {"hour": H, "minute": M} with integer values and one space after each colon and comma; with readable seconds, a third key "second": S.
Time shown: {"hour": 15, "minute": 38}
